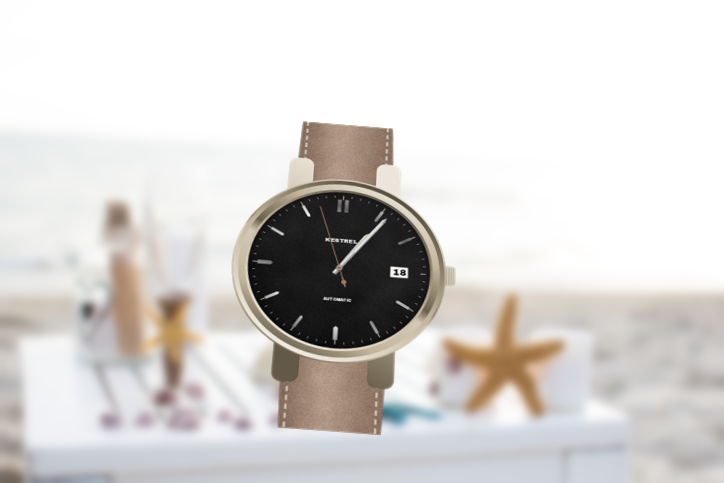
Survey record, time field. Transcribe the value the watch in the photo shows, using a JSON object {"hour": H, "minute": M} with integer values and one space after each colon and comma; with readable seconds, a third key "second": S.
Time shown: {"hour": 1, "minute": 5, "second": 57}
